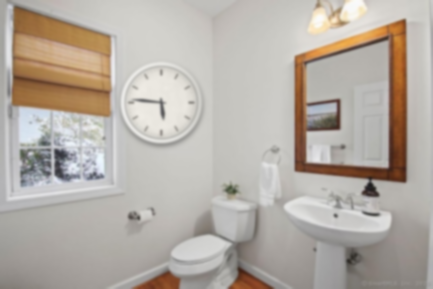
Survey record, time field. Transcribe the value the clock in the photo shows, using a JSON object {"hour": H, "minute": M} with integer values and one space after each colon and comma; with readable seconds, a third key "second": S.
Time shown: {"hour": 5, "minute": 46}
